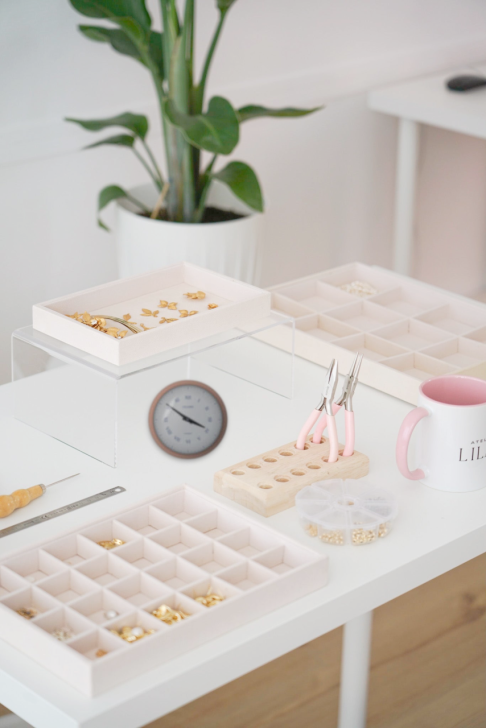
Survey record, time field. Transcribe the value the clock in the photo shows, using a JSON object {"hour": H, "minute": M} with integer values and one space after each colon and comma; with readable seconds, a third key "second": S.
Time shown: {"hour": 3, "minute": 51}
